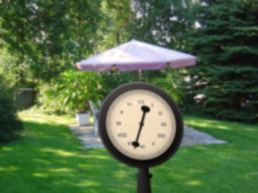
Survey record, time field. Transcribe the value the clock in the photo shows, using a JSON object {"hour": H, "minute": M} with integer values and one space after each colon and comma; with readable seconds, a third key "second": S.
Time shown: {"hour": 12, "minute": 33}
